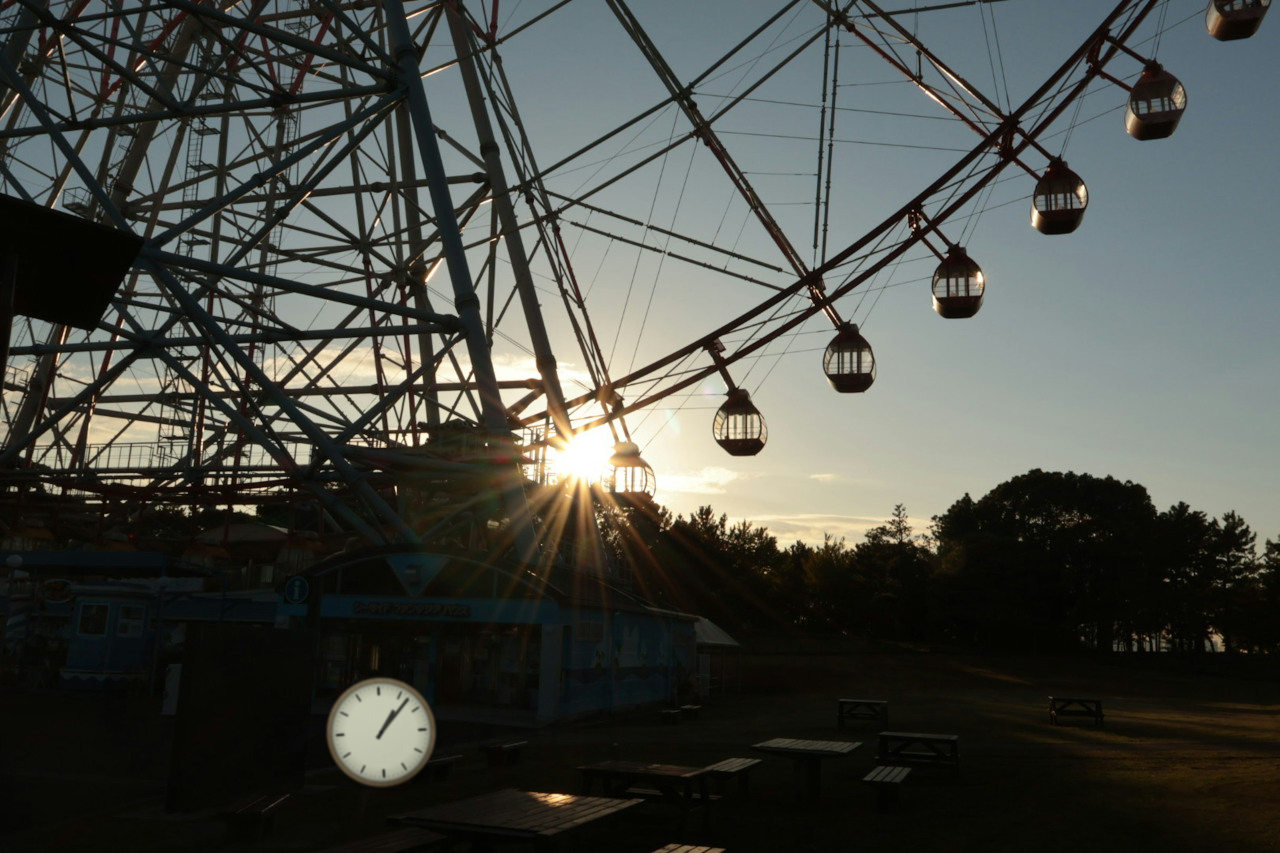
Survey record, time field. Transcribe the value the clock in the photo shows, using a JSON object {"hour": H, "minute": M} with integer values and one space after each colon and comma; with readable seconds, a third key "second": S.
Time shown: {"hour": 1, "minute": 7}
